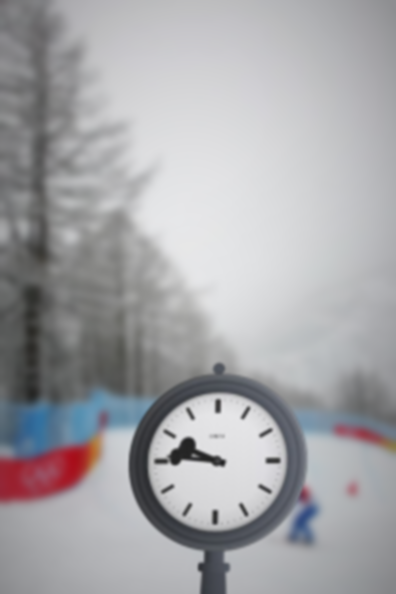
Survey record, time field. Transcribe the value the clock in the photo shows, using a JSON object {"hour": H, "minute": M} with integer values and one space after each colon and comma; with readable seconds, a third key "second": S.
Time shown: {"hour": 9, "minute": 46}
